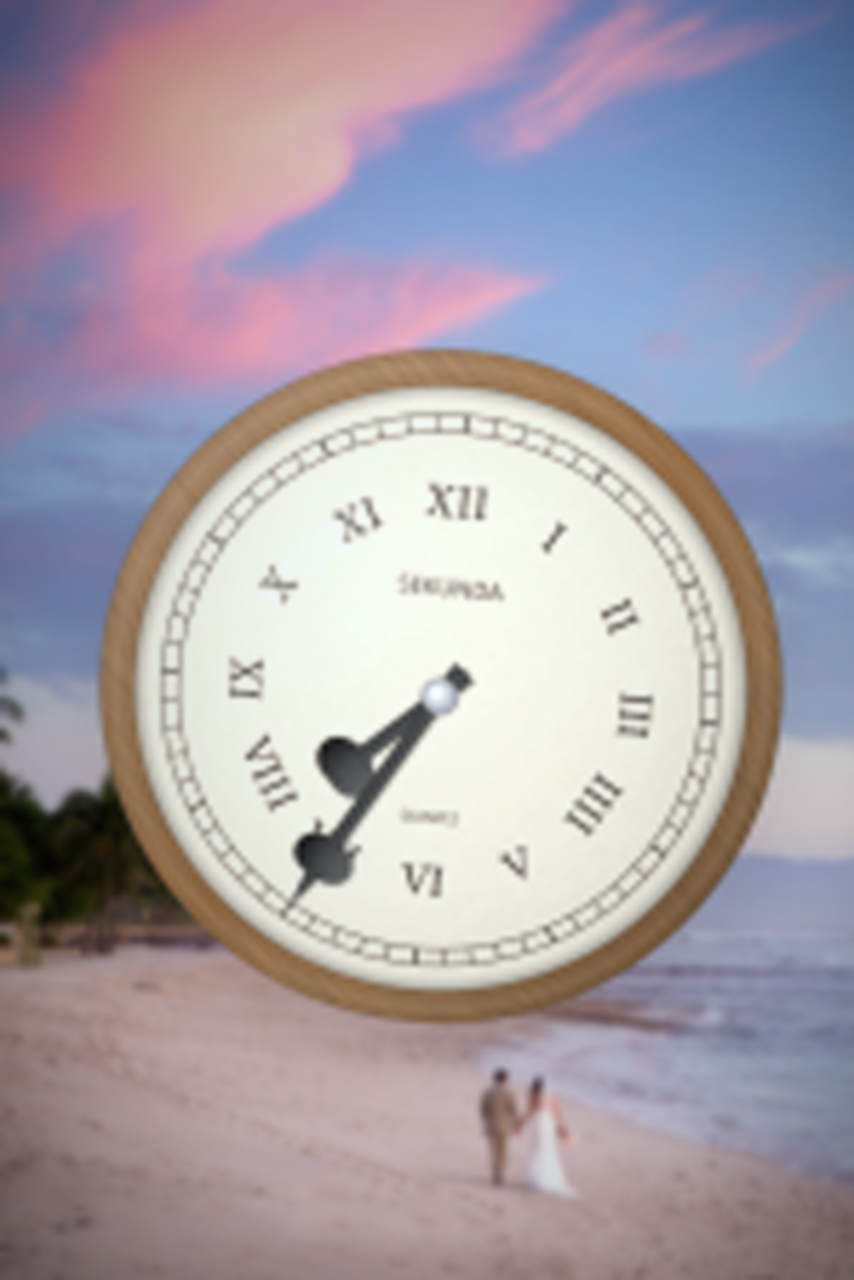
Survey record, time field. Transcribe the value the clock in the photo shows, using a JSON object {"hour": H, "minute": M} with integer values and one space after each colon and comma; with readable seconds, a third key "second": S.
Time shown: {"hour": 7, "minute": 35}
